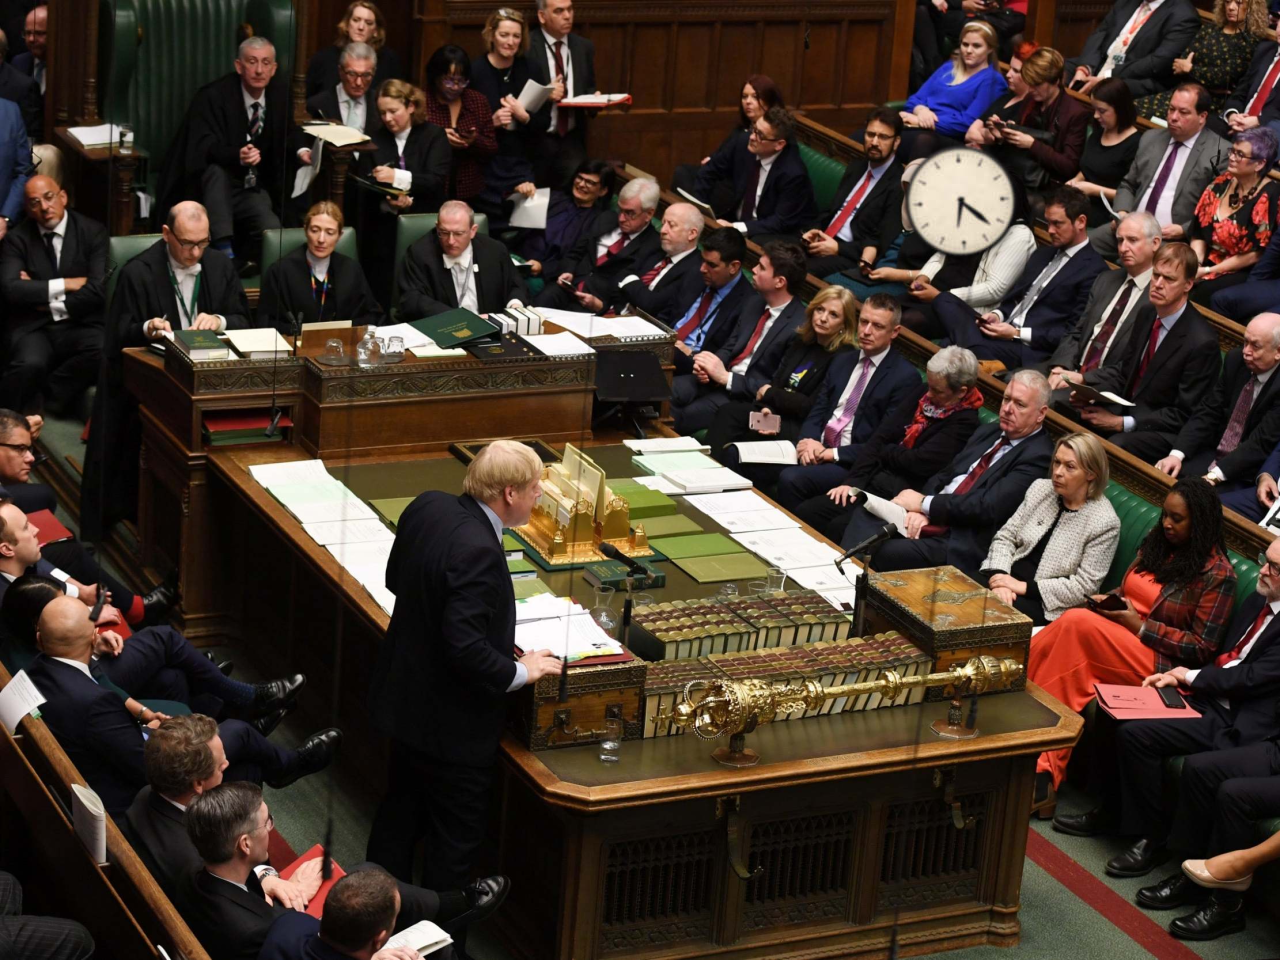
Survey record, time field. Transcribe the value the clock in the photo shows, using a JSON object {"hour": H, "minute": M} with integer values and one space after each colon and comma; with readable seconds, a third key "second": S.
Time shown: {"hour": 6, "minute": 22}
